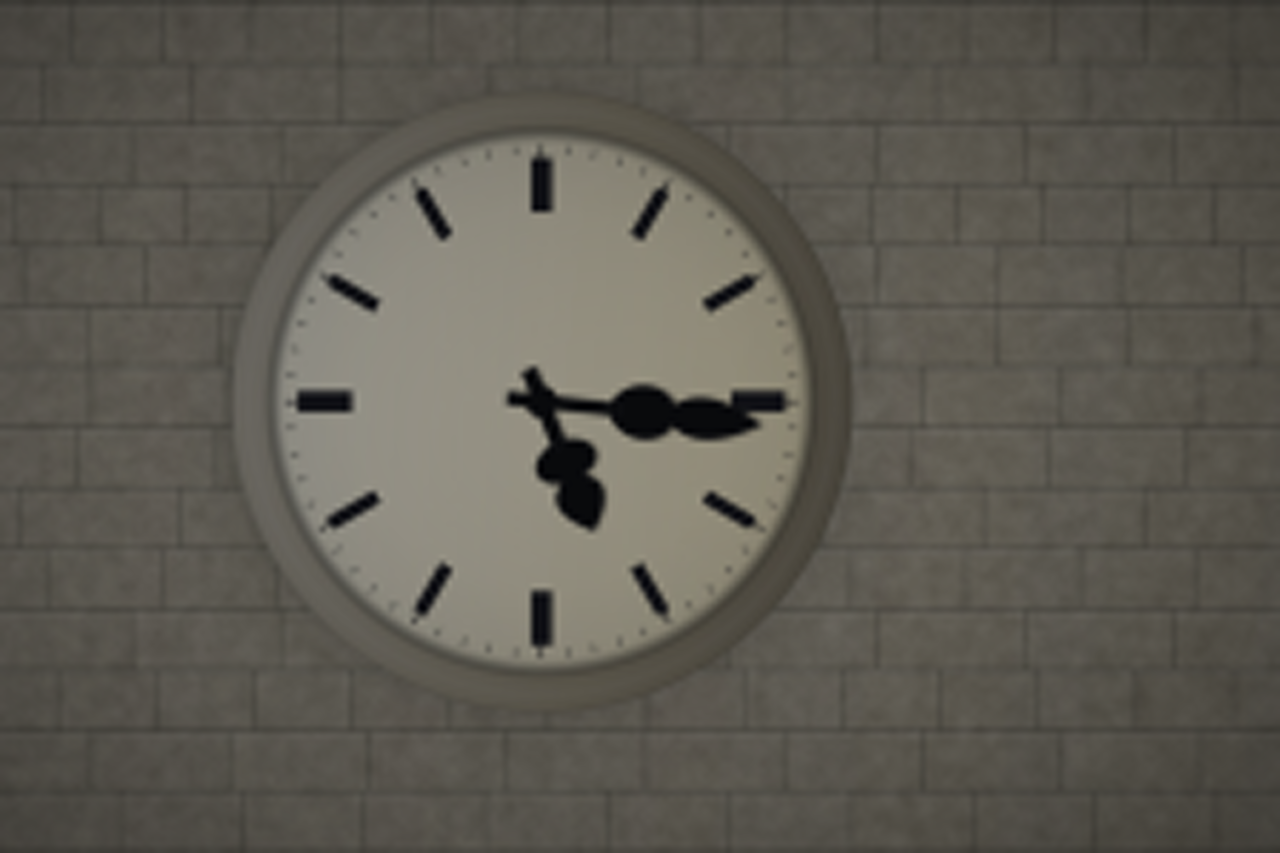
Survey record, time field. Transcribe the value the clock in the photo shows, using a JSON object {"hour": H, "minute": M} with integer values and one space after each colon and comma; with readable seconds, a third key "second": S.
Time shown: {"hour": 5, "minute": 16}
